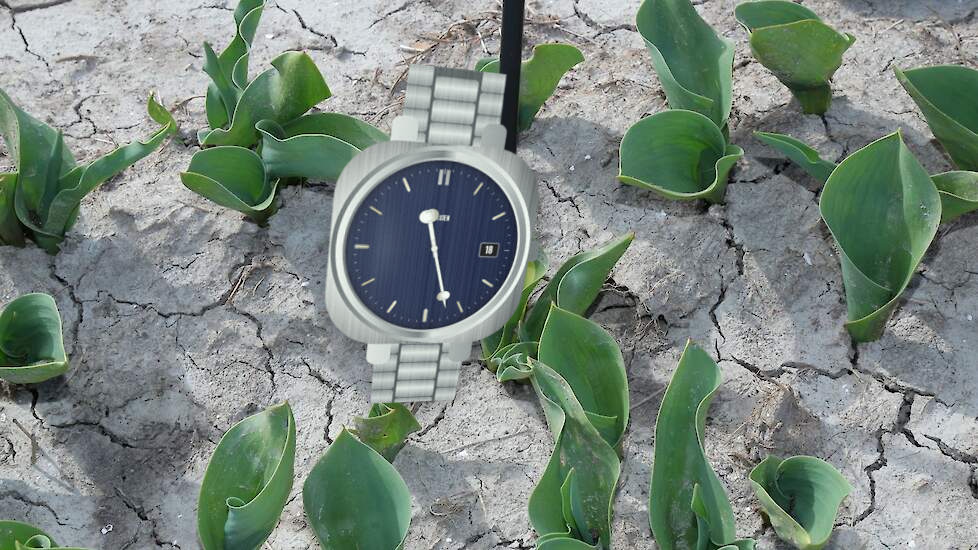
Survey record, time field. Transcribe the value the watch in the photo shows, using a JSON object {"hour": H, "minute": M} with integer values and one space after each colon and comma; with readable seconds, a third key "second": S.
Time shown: {"hour": 11, "minute": 27}
